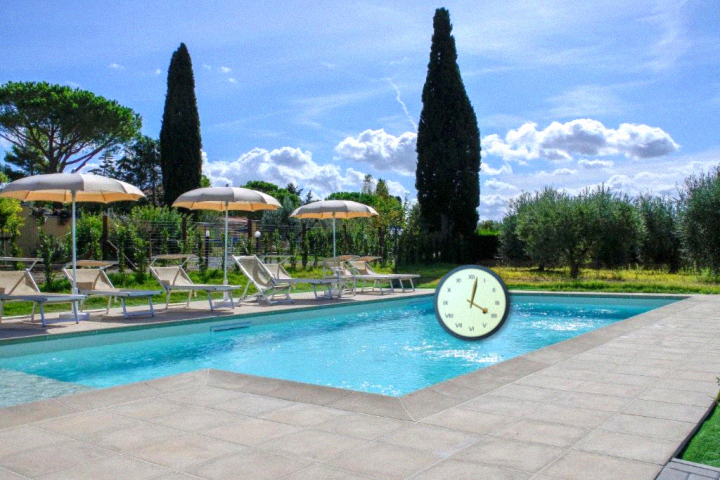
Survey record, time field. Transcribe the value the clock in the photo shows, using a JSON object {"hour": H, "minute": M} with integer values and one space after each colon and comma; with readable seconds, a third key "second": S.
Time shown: {"hour": 4, "minute": 2}
